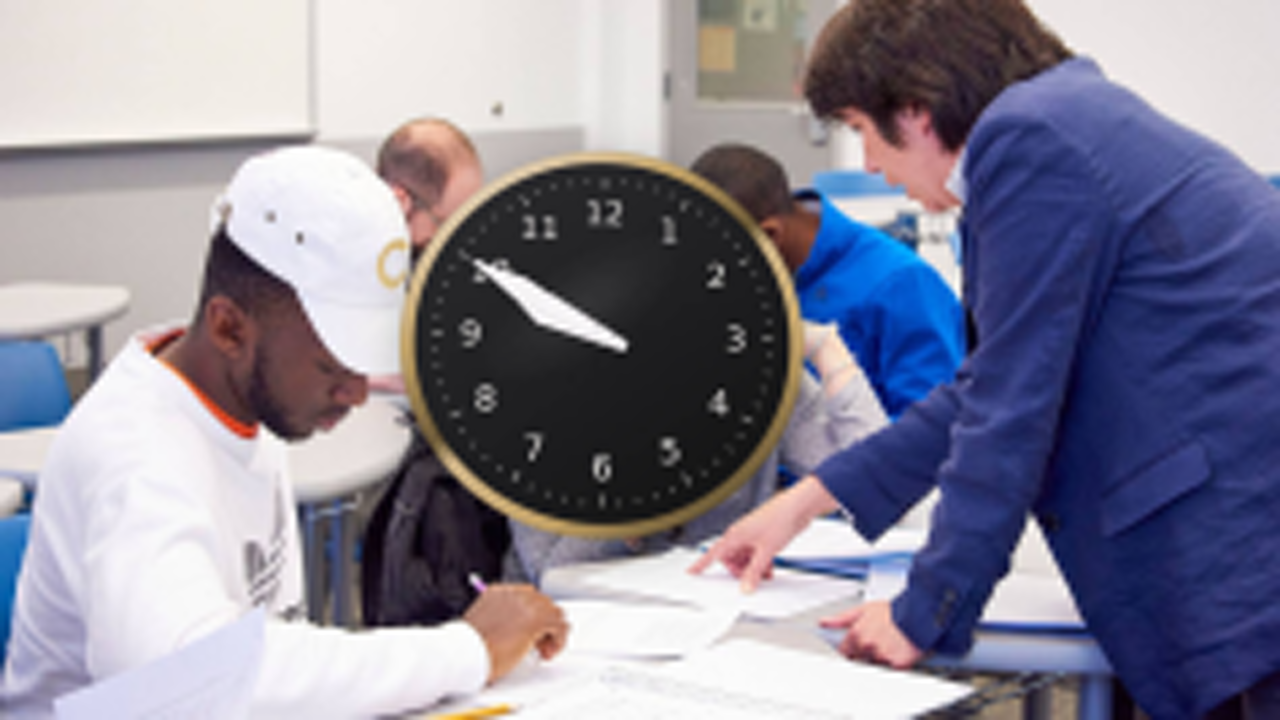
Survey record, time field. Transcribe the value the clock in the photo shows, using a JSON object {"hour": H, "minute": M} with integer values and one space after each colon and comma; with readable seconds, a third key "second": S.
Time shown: {"hour": 9, "minute": 50}
